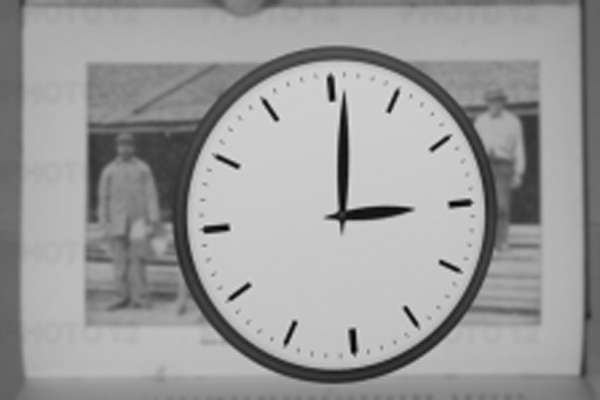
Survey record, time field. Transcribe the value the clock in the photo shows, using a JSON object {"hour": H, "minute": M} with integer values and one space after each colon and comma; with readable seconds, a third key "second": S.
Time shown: {"hour": 3, "minute": 1}
